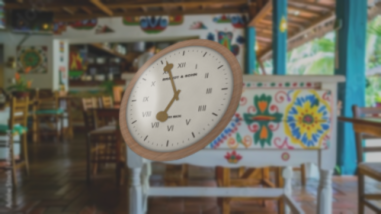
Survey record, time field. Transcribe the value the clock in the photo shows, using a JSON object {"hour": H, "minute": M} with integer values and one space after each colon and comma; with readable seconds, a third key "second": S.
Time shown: {"hour": 6, "minute": 56}
